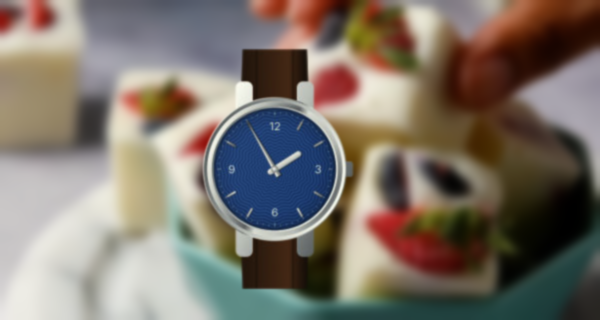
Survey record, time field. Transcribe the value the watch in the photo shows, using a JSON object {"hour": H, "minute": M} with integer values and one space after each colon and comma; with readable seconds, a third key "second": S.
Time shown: {"hour": 1, "minute": 55}
